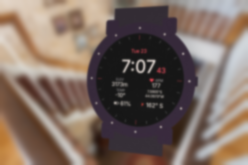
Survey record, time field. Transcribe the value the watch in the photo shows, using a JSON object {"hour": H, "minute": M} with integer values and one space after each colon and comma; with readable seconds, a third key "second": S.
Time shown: {"hour": 7, "minute": 7}
